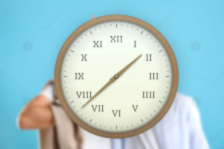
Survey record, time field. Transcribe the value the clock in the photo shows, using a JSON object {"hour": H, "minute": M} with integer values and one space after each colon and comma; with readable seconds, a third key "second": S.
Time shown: {"hour": 1, "minute": 38}
